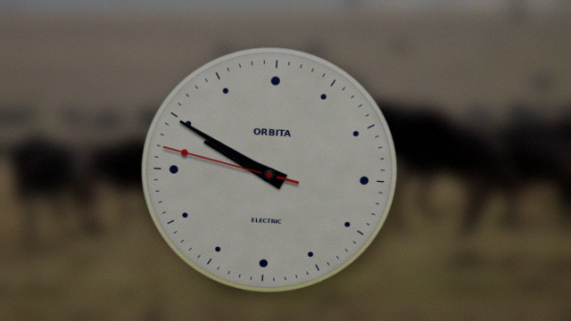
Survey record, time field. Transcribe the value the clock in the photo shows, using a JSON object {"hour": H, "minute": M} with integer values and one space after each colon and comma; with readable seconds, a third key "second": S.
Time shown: {"hour": 9, "minute": 49, "second": 47}
